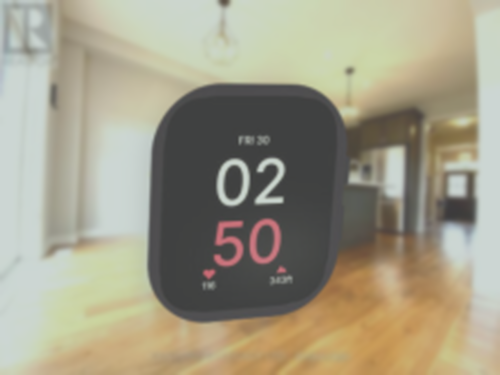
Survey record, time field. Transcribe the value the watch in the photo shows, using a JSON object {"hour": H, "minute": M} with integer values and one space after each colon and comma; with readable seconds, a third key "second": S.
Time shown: {"hour": 2, "minute": 50}
